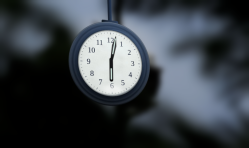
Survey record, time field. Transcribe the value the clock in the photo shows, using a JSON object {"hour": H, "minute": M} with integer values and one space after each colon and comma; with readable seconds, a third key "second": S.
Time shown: {"hour": 6, "minute": 2}
